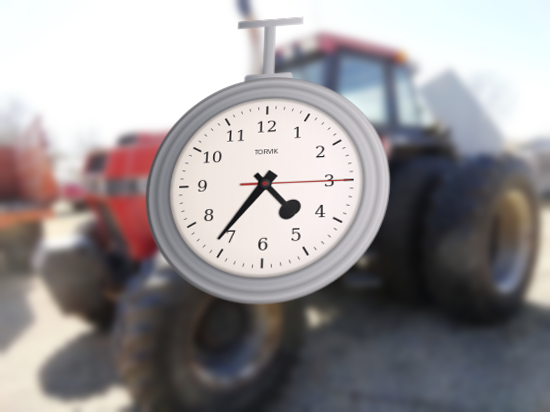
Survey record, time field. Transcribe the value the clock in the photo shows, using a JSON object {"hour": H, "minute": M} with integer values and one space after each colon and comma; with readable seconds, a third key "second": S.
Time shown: {"hour": 4, "minute": 36, "second": 15}
